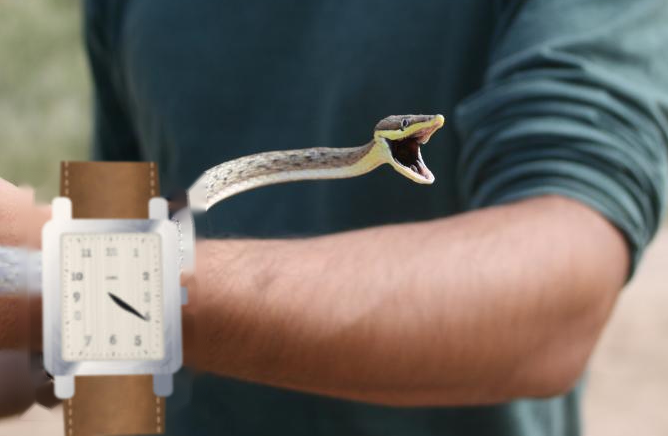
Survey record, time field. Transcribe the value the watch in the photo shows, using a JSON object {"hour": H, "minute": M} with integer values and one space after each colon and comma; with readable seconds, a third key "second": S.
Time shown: {"hour": 4, "minute": 21}
